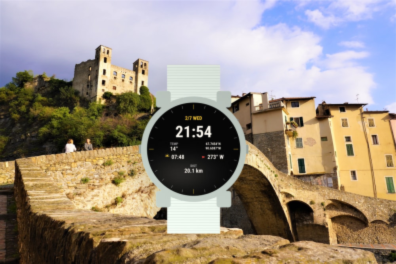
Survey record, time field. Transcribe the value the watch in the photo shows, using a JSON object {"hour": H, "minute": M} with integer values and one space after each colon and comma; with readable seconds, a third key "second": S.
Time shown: {"hour": 21, "minute": 54}
